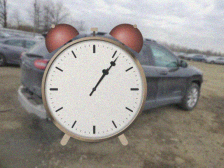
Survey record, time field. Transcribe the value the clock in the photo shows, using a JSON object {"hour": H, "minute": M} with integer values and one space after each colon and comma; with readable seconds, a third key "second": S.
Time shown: {"hour": 1, "minute": 6}
